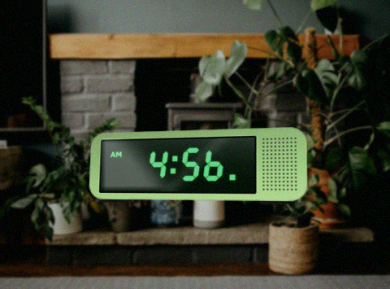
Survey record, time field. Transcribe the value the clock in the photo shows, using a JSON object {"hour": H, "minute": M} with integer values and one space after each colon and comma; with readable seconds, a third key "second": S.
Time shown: {"hour": 4, "minute": 56}
